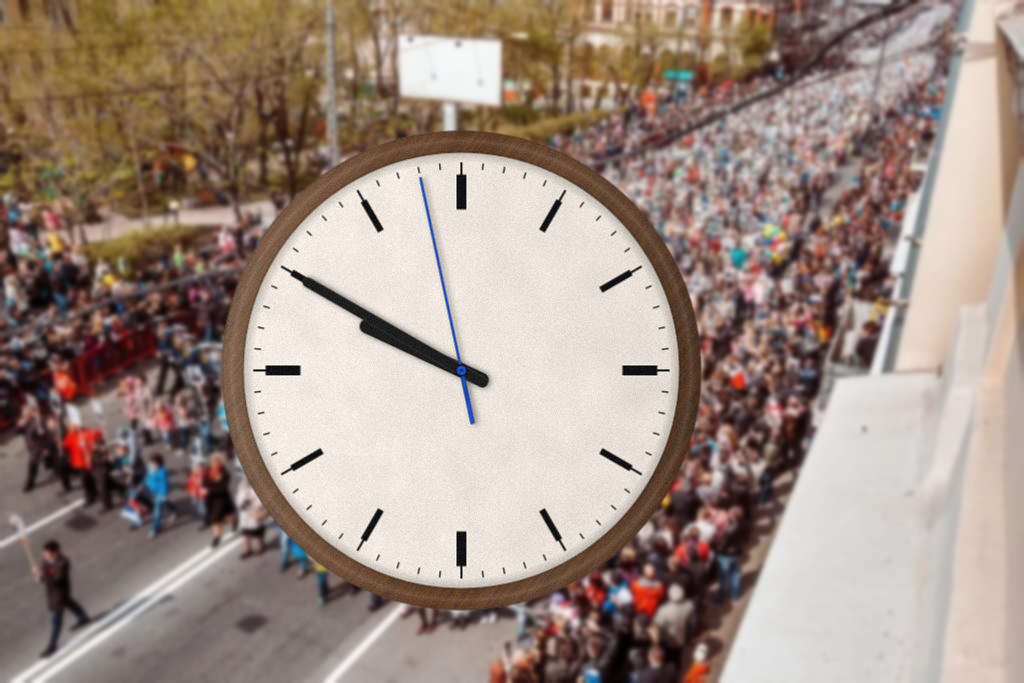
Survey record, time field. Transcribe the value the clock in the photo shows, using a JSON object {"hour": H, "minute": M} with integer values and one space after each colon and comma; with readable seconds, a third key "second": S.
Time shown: {"hour": 9, "minute": 49, "second": 58}
